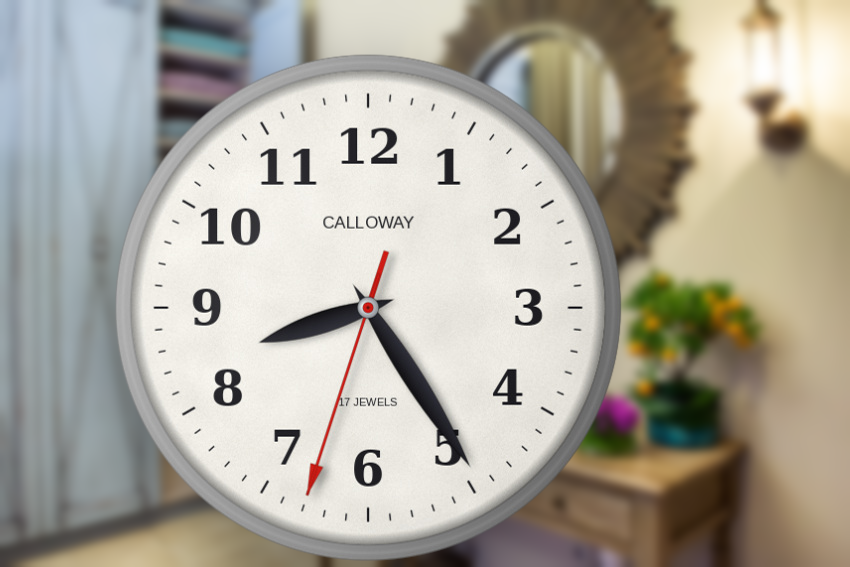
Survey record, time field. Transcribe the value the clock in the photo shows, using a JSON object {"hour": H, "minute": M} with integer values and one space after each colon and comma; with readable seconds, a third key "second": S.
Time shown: {"hour": 8, "minute": 24, "second": 33}
